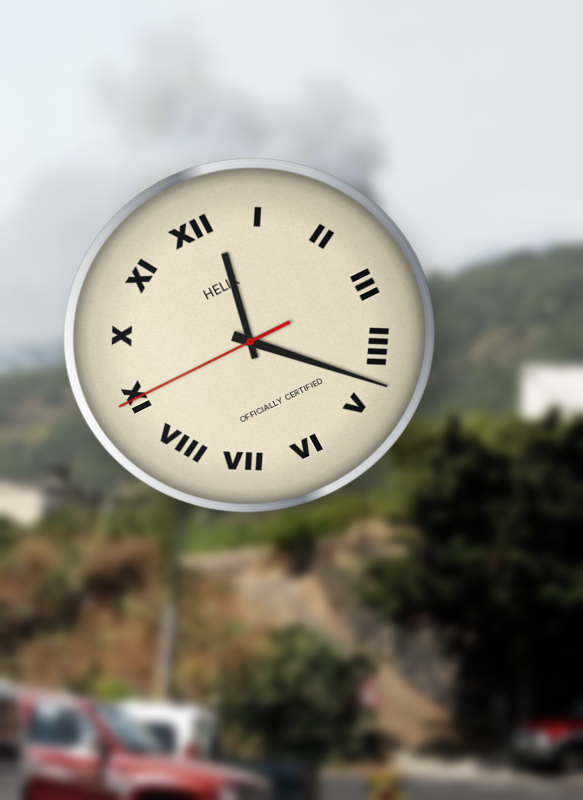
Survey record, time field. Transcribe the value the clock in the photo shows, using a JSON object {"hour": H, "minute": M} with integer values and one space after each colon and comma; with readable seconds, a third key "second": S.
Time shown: {"hour": 12, "minute": 22, "second": 45}
